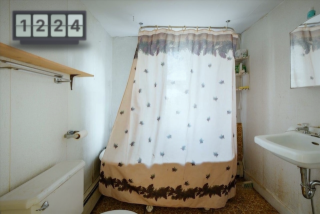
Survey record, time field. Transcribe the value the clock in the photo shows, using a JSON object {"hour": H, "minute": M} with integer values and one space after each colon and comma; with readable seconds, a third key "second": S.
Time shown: {"hour": 12, "minute": 24}
